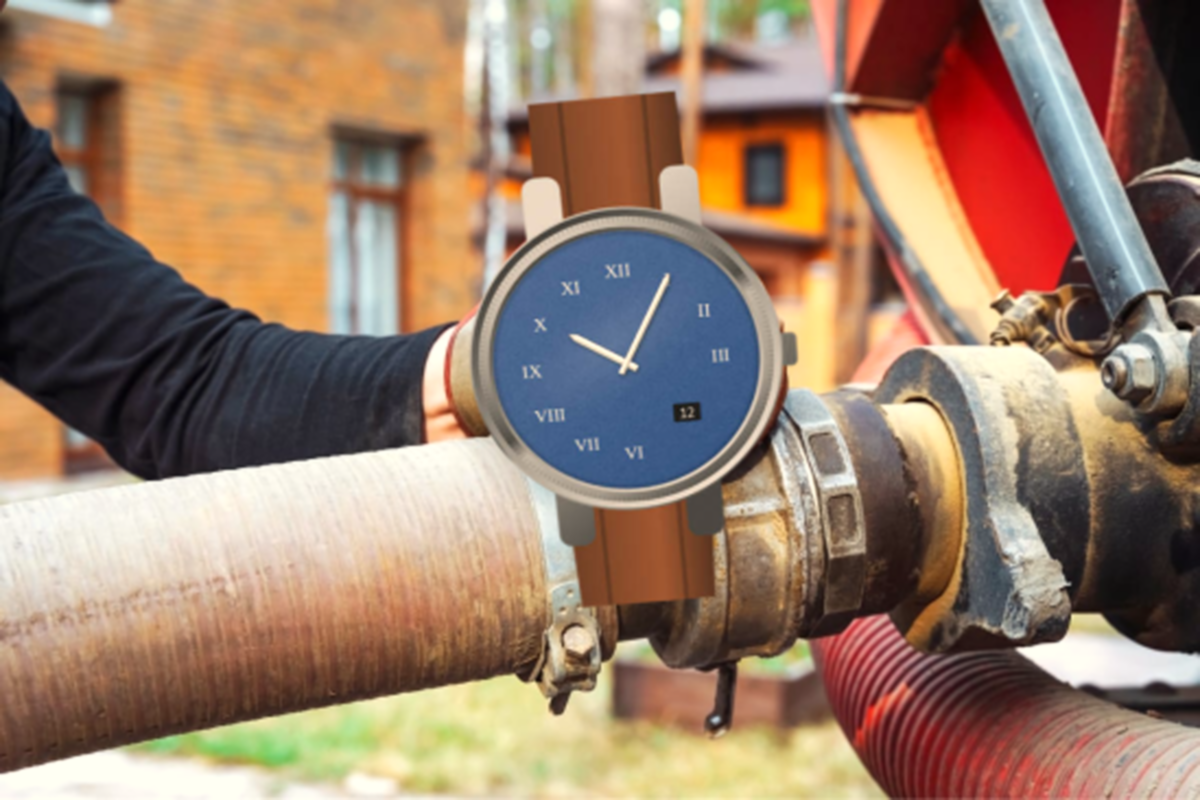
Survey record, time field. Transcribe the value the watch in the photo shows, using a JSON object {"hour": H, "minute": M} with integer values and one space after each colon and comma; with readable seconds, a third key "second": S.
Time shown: {"hour": 10, "minute": 5}
